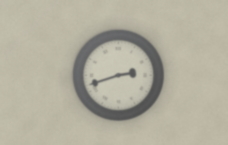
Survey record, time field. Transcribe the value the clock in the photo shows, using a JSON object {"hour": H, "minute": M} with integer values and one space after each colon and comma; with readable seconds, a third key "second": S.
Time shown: {"hour": 2, "minute": 42}
